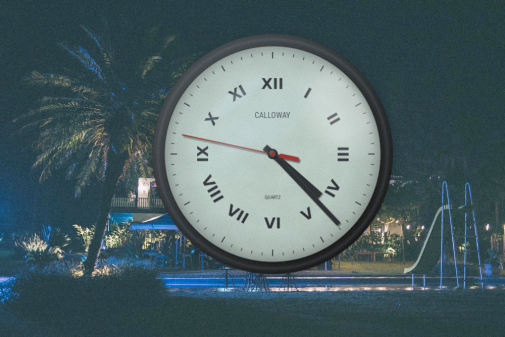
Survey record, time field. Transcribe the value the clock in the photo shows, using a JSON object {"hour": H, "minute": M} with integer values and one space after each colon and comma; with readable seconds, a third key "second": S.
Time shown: {"hour": 4, "minute": 22, "second": 47}
